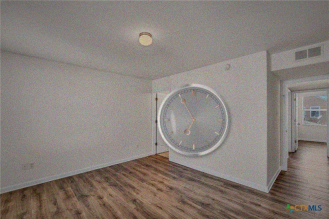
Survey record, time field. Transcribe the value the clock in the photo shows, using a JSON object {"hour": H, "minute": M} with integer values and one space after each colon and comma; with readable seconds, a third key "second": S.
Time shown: {"hour": 6, "minute": 55}
